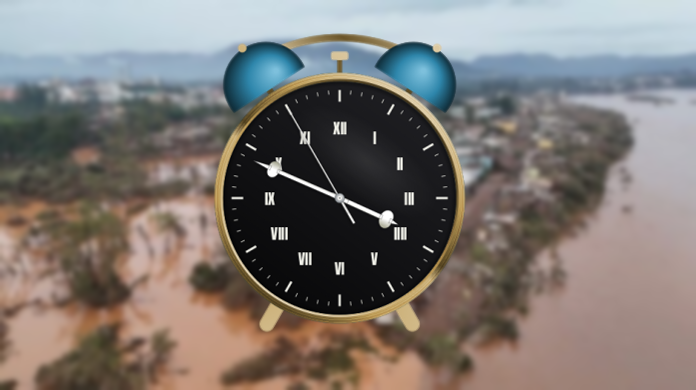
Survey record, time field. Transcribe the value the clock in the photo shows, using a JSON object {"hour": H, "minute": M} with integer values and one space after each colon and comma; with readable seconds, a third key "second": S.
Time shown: {"hour": 3, "minute": 48, "second": 55}
